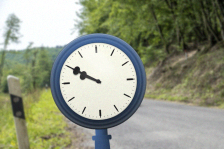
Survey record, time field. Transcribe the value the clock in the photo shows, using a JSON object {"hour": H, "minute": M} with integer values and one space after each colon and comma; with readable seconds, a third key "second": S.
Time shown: {"hour": 9, "minute": 50}
